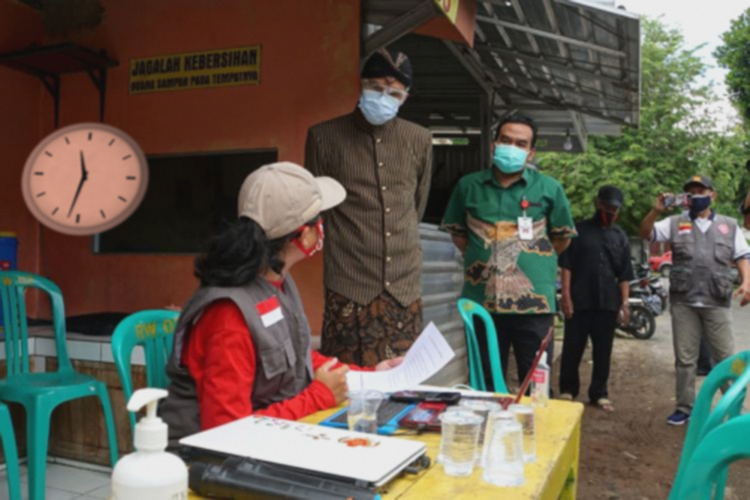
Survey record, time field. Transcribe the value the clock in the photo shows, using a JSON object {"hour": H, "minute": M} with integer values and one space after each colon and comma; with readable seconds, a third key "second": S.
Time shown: {"hour": 11, "minute": 32}
